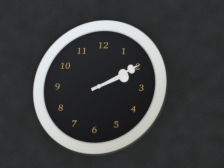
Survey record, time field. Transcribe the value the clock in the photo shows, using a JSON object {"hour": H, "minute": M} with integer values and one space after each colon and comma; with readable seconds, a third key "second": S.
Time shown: {"hour": 2, "minute": 10}
